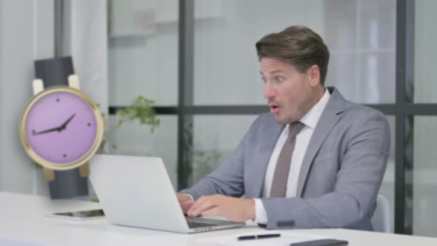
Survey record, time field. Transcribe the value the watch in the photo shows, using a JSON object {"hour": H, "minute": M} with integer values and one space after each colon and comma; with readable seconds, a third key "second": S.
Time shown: {"hour": 1, "minute": 44}
